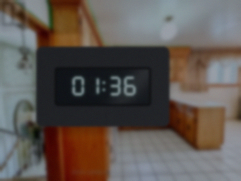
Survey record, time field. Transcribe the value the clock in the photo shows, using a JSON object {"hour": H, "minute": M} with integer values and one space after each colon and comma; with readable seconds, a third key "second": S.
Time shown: {"hour": 1, "minute": 36}
